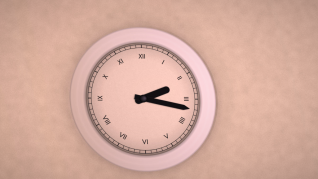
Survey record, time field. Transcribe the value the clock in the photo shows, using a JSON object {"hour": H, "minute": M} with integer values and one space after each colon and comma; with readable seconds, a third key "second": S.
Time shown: {"hour": 2, "minute": 17}
